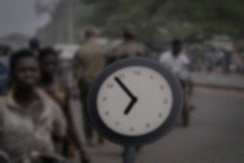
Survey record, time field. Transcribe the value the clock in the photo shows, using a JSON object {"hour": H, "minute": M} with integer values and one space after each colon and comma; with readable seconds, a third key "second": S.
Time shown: {"hour": 6, "minute": 53}
